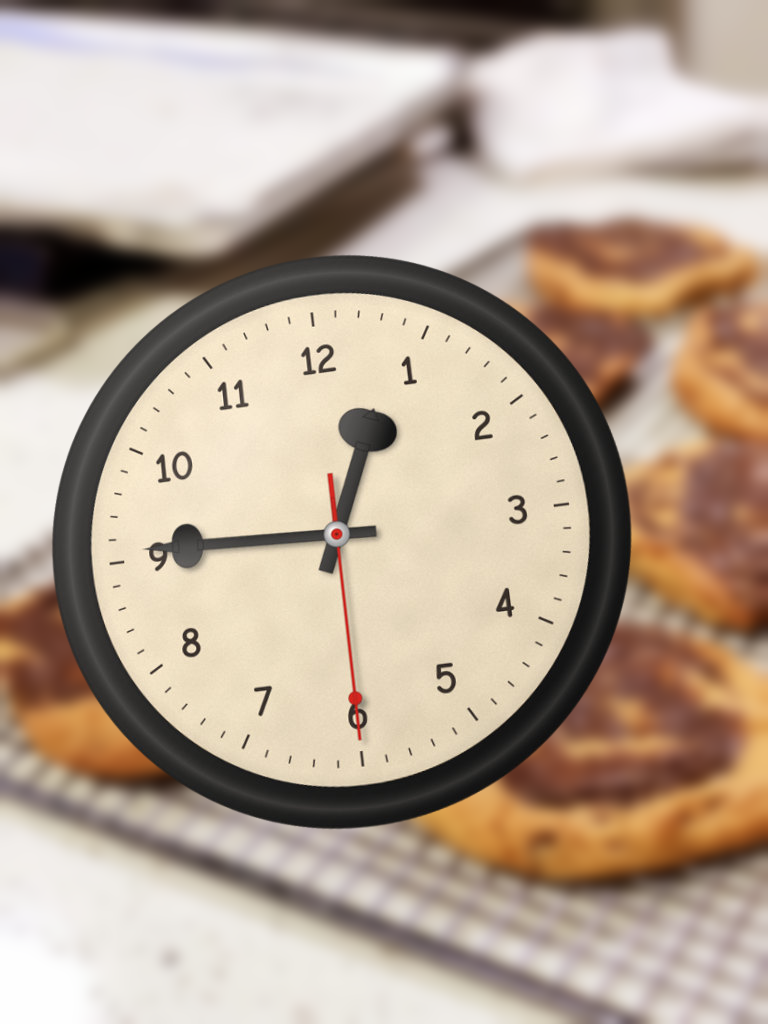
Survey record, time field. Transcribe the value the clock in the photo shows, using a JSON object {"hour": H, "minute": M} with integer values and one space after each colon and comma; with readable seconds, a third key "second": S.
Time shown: {"hour": 12, "minute": 45, "second": 30}
